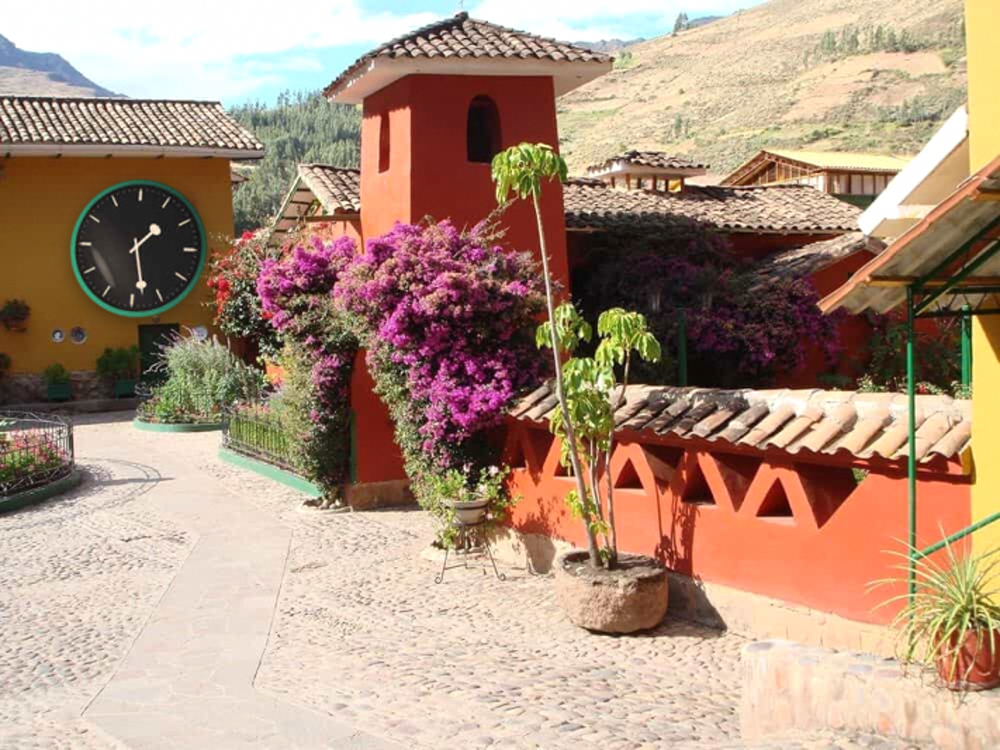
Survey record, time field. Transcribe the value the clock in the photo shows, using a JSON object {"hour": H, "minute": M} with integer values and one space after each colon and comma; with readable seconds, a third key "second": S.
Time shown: {"hour": 1, "minute": 28}
